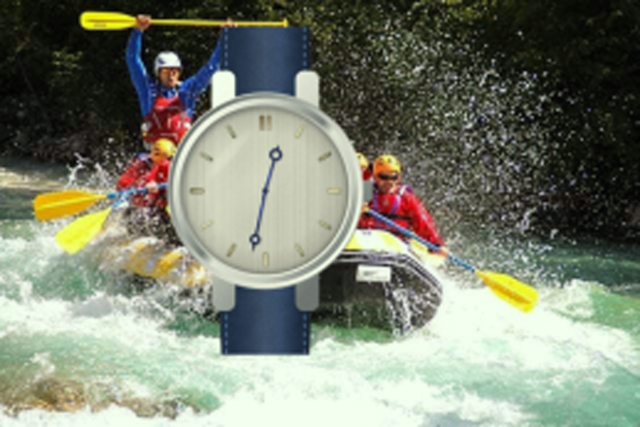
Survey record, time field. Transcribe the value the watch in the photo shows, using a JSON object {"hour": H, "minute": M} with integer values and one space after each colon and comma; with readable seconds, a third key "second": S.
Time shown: {"hour": 12, "minute": 32}
